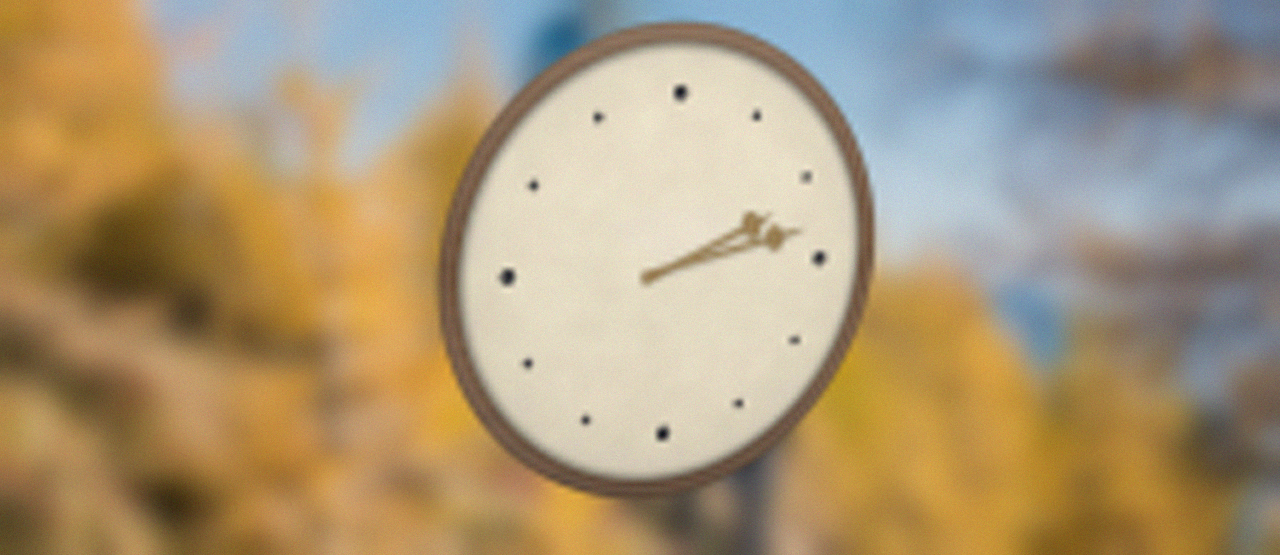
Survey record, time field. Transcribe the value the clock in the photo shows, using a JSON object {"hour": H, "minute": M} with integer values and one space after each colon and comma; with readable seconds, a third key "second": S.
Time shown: {"hour": 2, "minute": 13}
